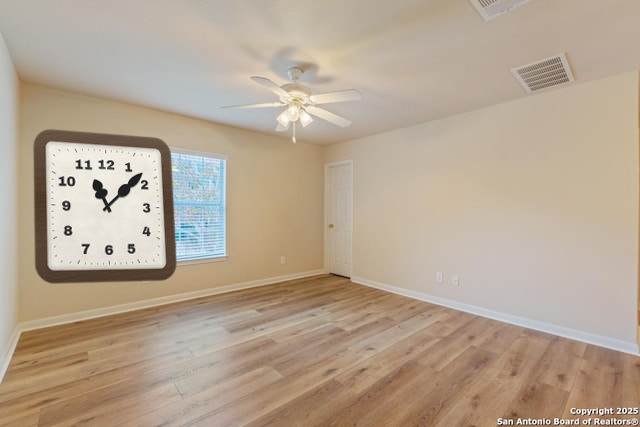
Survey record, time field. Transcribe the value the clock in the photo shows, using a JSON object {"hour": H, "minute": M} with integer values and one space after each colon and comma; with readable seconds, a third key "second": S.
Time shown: {"hour": 11, "minute": 8}
